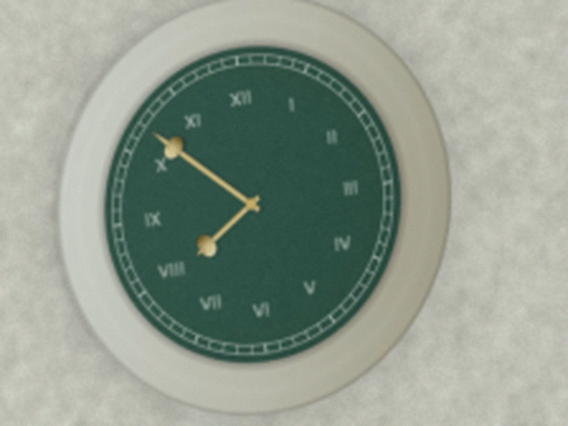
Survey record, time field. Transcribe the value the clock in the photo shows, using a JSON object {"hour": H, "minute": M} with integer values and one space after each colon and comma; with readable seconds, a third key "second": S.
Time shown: {"hour": 7, "minute": 52}
